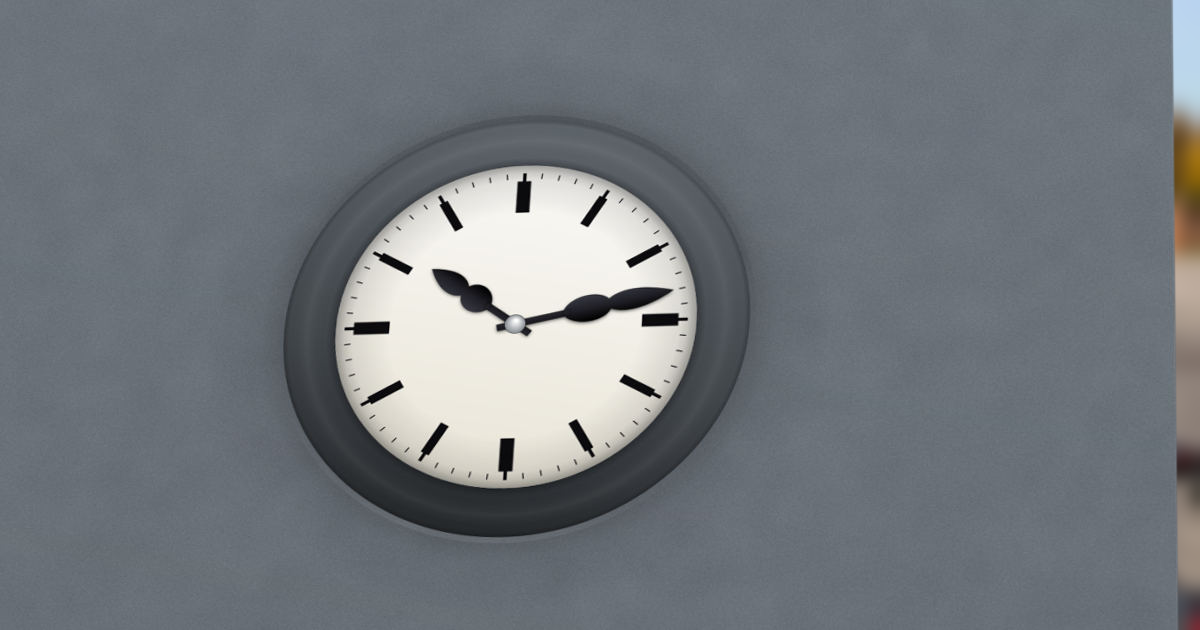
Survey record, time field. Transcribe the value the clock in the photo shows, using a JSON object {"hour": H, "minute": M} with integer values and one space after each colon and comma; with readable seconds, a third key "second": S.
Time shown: {"hour": 10, "minute": 13}
